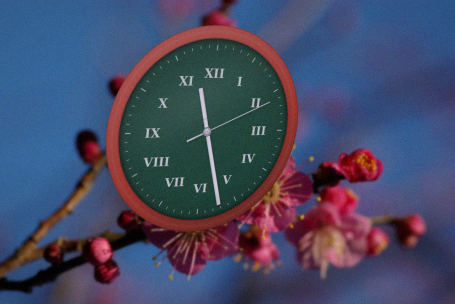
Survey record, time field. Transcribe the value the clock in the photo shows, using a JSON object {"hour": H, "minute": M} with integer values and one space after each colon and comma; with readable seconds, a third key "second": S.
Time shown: {"hour": 11, "minute": 27, "second": 11}
